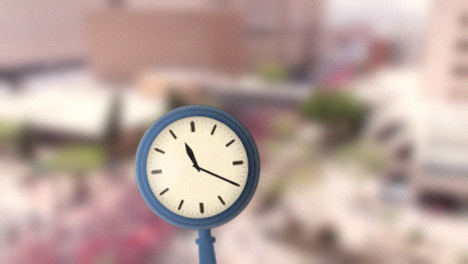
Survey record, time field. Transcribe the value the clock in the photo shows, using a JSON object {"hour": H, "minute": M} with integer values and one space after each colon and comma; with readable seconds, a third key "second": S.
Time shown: {"hour": 11, "minute": 20}
